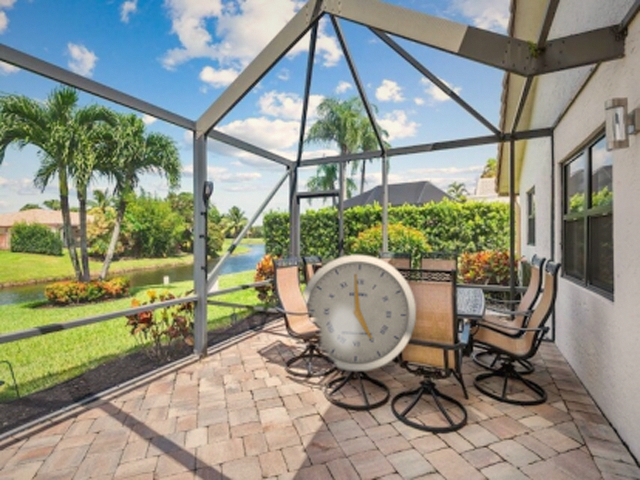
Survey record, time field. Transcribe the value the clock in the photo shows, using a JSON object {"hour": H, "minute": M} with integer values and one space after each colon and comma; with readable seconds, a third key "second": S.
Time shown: {"hour": 4, "minute": 59}
